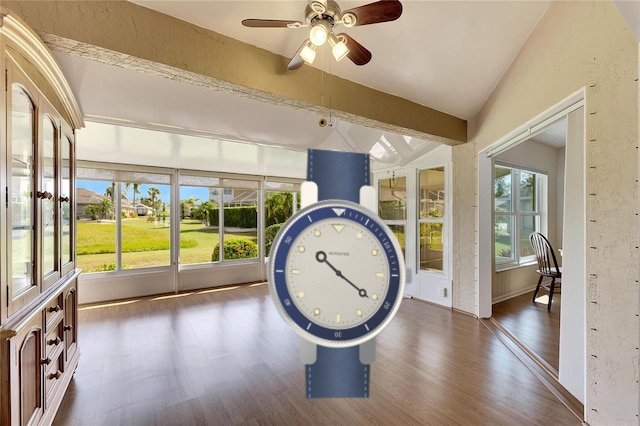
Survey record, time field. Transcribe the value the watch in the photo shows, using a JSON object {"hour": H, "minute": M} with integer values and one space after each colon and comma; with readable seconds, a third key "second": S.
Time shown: {"hour": 10, "minute": 21}
